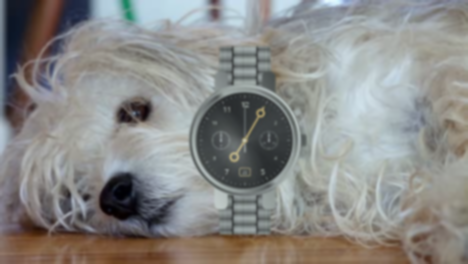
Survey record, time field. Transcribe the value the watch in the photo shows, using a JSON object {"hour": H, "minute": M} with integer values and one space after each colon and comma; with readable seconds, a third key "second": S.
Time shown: {"hour": 7, "minute": 5}
